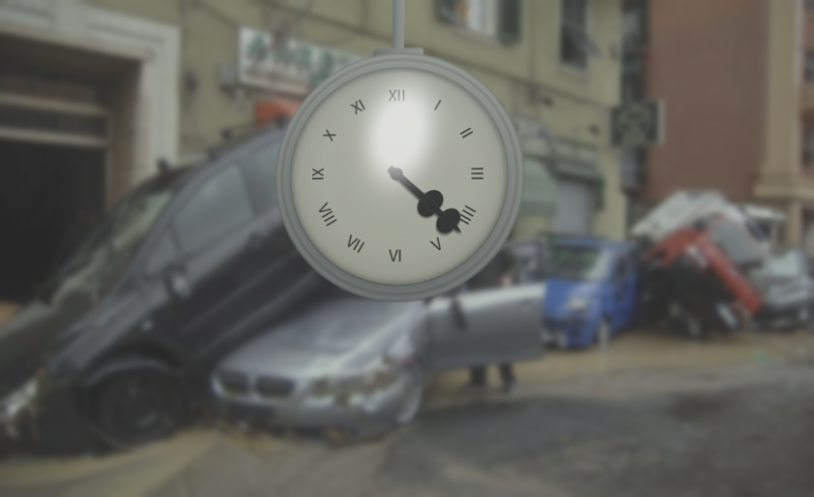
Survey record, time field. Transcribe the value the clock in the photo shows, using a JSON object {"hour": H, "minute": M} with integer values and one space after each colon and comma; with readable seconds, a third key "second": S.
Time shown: {"hour": 4, "minute": 22}
